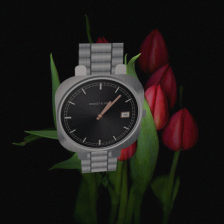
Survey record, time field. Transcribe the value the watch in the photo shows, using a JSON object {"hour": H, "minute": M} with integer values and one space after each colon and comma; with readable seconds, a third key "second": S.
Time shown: {"hour": 1, "minute": 7}
